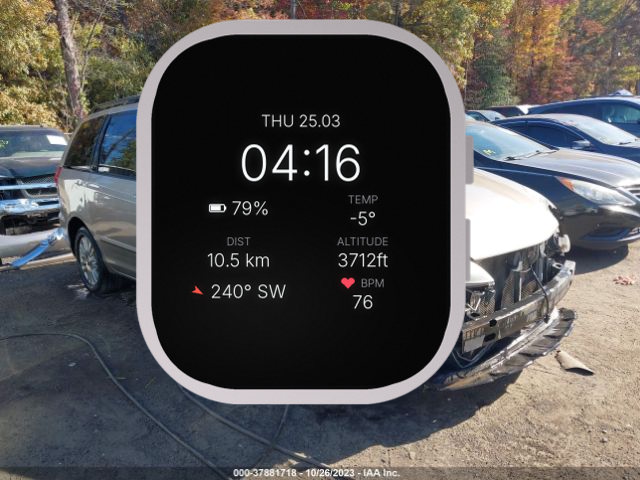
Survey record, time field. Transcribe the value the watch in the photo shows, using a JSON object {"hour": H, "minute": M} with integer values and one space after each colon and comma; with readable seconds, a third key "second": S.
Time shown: {"hour": 4, "minute": 16}
